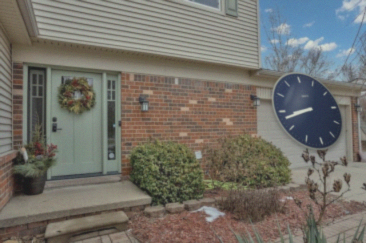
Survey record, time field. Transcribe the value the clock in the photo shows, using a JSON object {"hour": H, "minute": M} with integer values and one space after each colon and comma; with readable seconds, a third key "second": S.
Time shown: {"hour": 8, "minute": 43}
